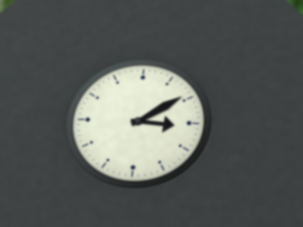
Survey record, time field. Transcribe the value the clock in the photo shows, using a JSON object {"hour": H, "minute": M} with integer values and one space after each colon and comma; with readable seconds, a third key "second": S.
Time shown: {"hour": 3, "minute": 9}
